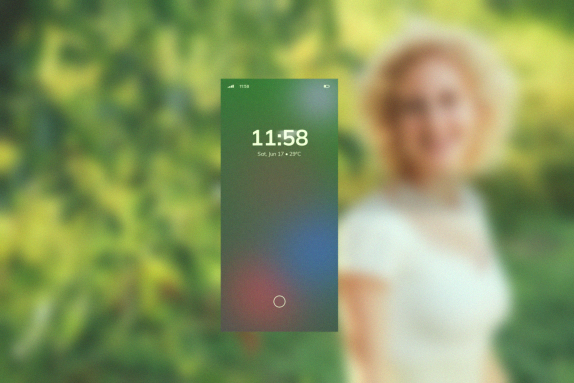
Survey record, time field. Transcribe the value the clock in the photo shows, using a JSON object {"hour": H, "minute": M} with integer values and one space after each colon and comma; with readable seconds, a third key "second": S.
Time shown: {"hour": 11, "minute": 58}
